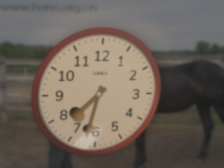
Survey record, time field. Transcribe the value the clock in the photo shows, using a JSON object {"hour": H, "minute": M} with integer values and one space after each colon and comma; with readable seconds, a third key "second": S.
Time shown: {"hour": 7, "minute": 32}
